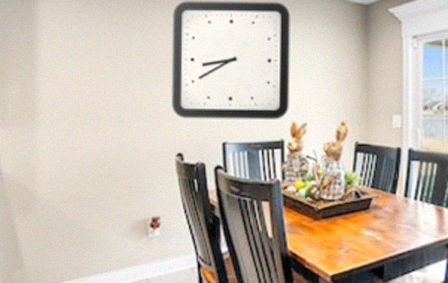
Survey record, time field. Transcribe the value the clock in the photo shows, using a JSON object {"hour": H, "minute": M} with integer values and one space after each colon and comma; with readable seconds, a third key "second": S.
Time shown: {"hour": 8, "minute": 40}
